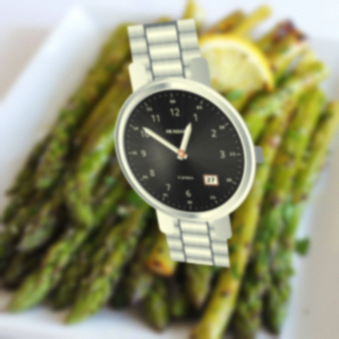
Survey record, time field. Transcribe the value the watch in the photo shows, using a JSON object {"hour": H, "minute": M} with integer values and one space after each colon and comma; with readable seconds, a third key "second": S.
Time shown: {"hour": 12, "minute": 51}
